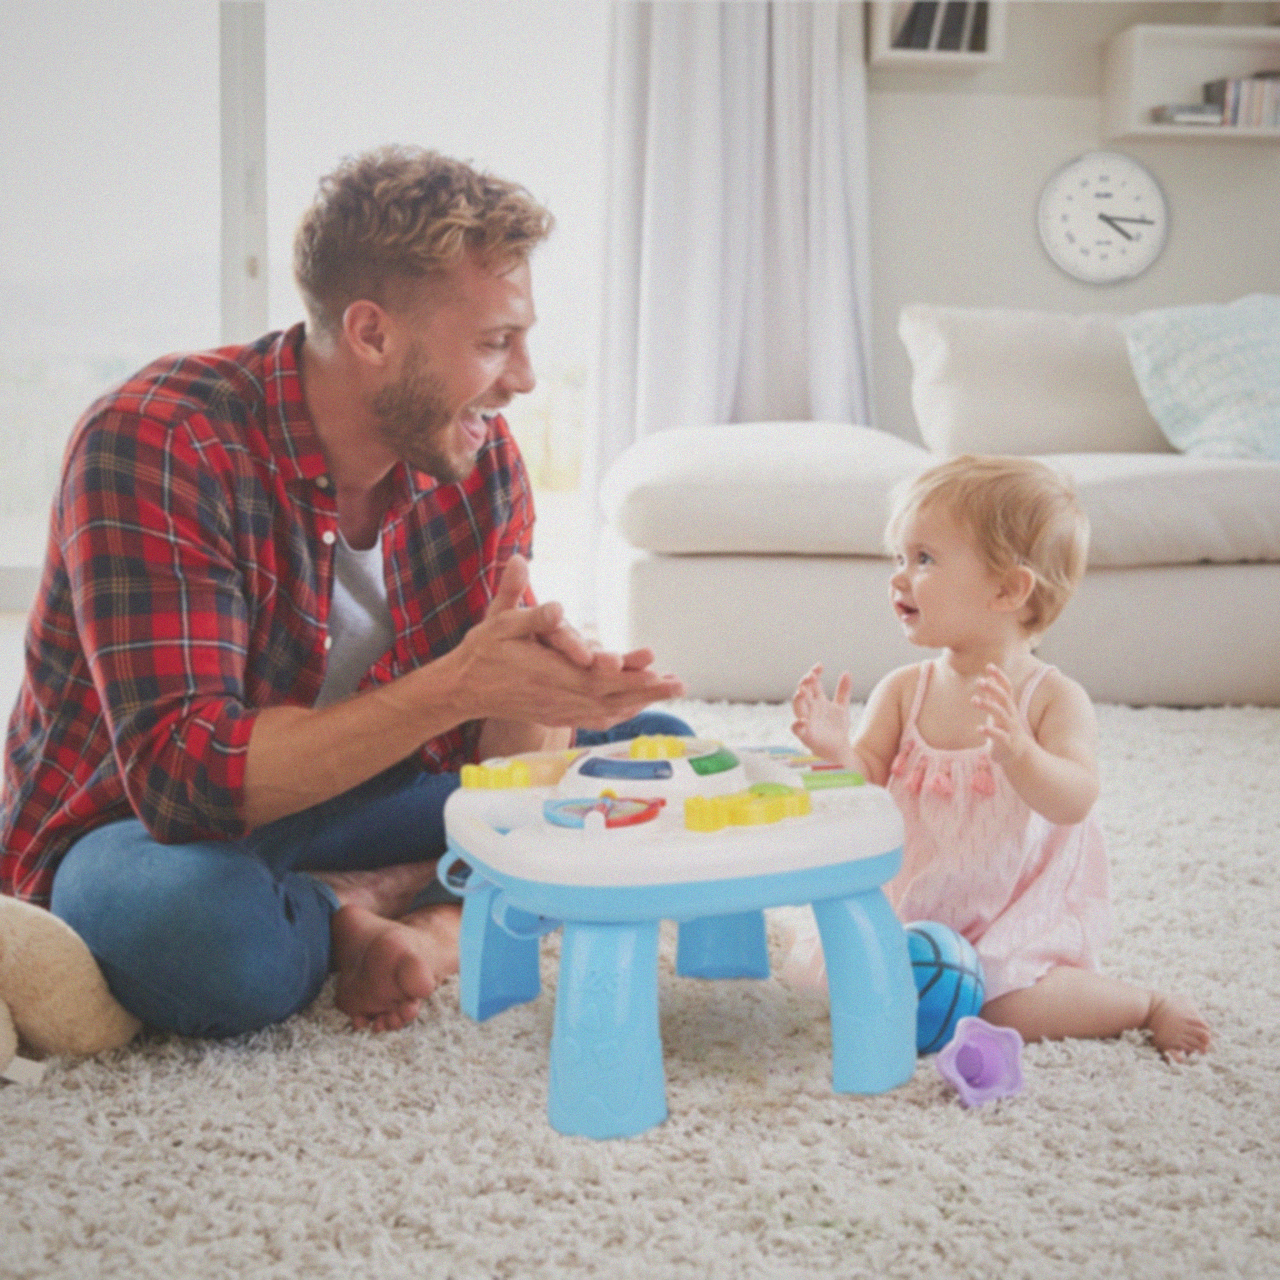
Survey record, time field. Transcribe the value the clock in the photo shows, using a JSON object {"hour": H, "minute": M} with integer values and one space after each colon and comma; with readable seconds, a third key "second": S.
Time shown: {"hour": 4, "minute": 16}
